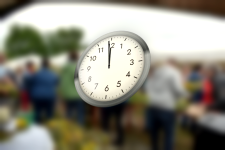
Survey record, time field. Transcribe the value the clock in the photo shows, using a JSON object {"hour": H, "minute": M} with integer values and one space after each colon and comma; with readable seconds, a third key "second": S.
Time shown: {"hour": 11, "minute": 59}
